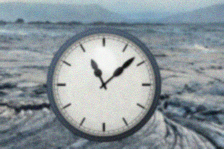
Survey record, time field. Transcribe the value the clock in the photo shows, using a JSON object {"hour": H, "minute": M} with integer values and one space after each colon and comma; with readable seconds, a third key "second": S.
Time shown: {"hour": 11, "minute": 8}
